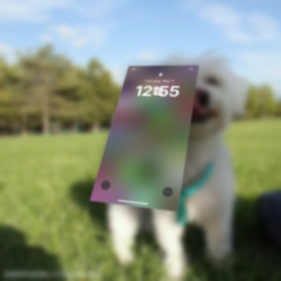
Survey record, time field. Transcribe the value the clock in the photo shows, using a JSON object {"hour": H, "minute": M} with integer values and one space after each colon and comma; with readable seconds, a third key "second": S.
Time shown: {"hour": 12, "minute": 55}
